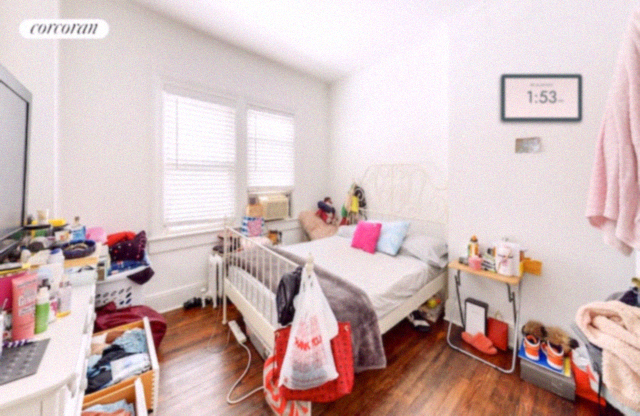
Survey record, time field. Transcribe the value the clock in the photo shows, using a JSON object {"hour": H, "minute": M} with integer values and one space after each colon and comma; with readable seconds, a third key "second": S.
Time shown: {"hour": 1, "minute": 53}
